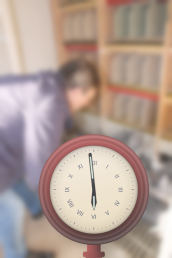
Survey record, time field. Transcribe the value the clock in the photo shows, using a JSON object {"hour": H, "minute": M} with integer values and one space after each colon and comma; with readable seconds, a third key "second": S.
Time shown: {"hour": 5, "minute": 59}
